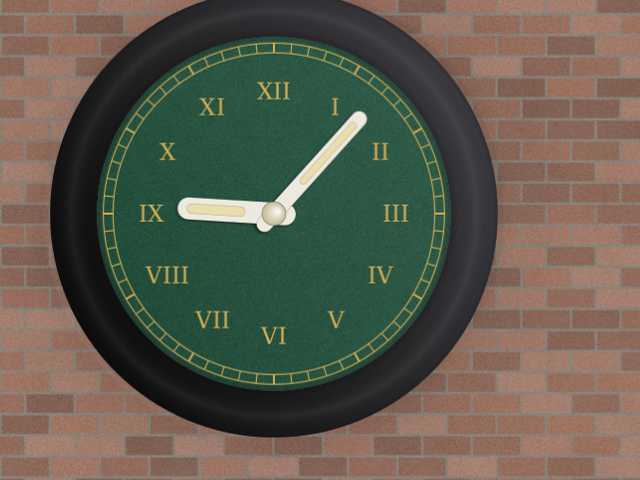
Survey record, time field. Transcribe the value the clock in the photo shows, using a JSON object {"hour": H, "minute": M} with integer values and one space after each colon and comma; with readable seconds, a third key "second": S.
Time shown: {"hour": 9, "minute": 7}
